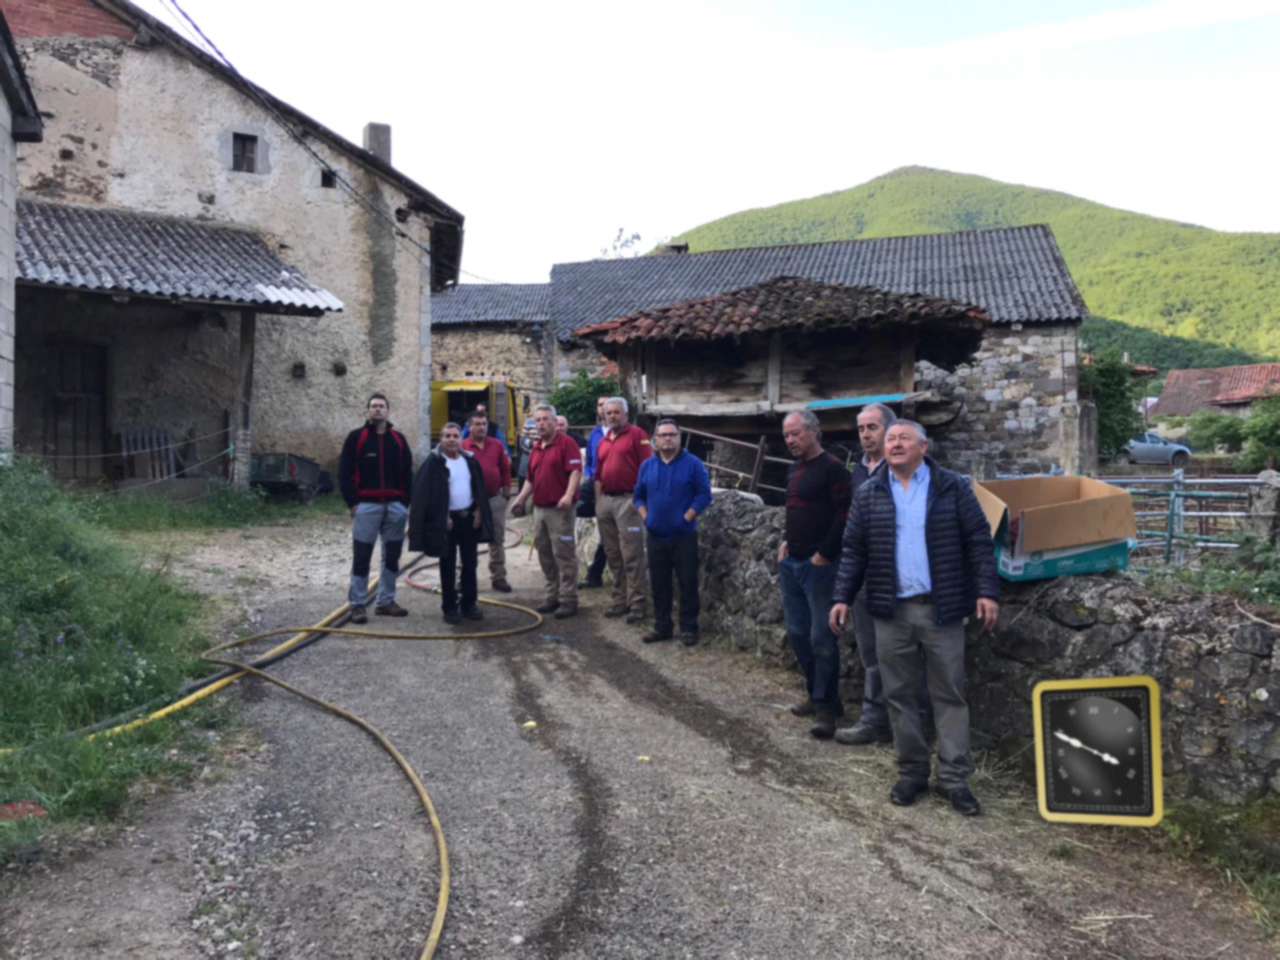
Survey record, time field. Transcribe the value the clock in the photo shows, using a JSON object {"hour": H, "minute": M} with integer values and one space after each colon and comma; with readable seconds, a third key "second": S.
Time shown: {"hour": 3, "minute": 49}
